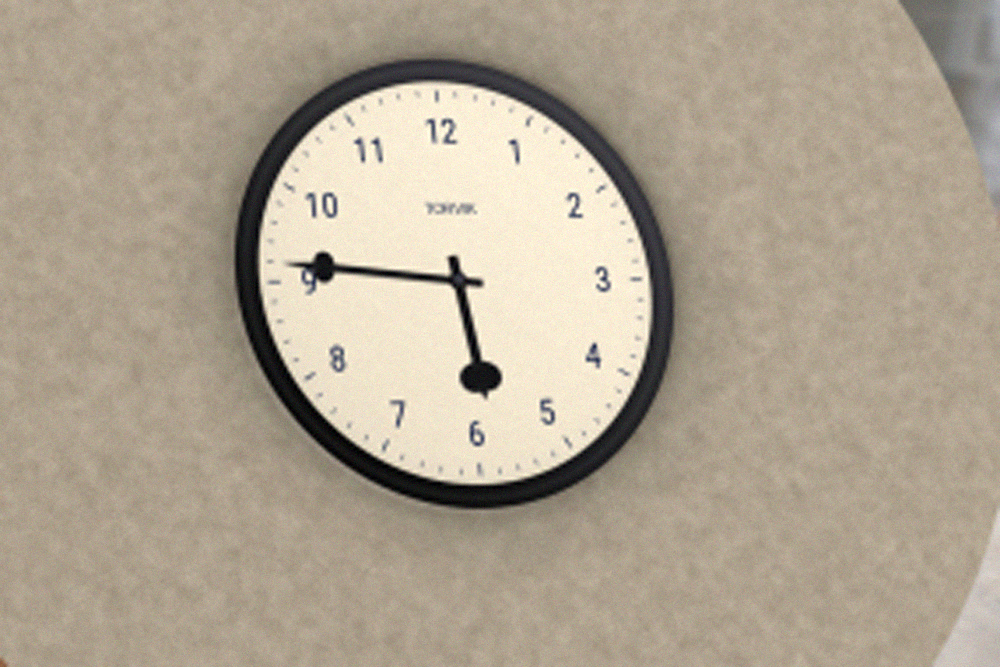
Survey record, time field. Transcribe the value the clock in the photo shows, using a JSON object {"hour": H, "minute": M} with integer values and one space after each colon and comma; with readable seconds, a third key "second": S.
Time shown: {"hour": 5, "minute": 46}
